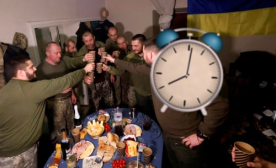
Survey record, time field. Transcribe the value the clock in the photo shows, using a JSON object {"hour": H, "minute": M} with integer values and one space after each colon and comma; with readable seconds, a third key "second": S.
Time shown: {"hour": 8, "minute": 1}
